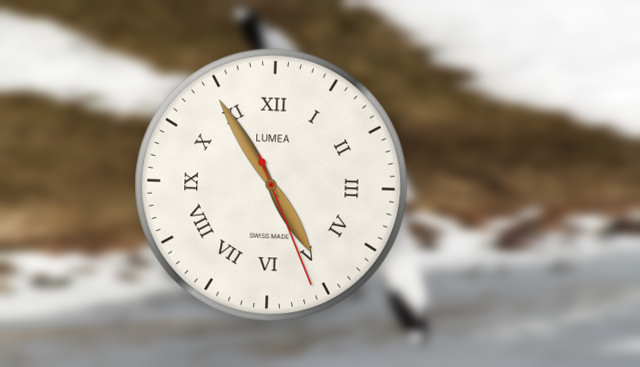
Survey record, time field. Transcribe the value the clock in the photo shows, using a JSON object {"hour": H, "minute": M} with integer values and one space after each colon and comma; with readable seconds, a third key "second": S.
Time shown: {"hour": 4, "minute": 54, "second": 26}
